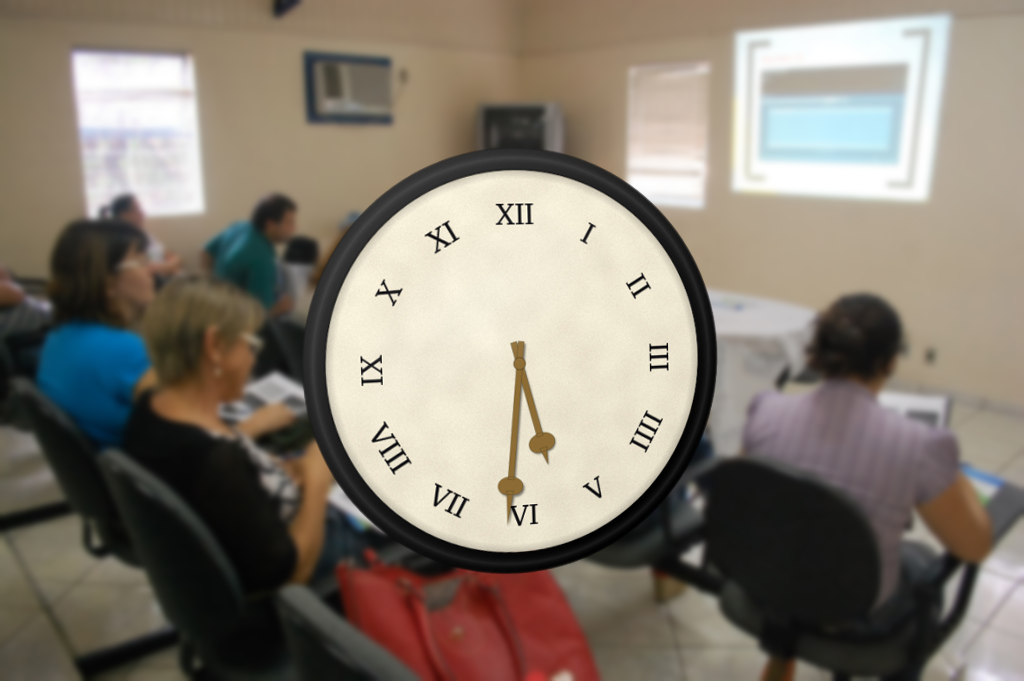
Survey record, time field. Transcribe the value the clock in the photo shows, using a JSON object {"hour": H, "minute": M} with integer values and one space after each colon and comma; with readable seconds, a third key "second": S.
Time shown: {"hour": 5, "minute": 31}
